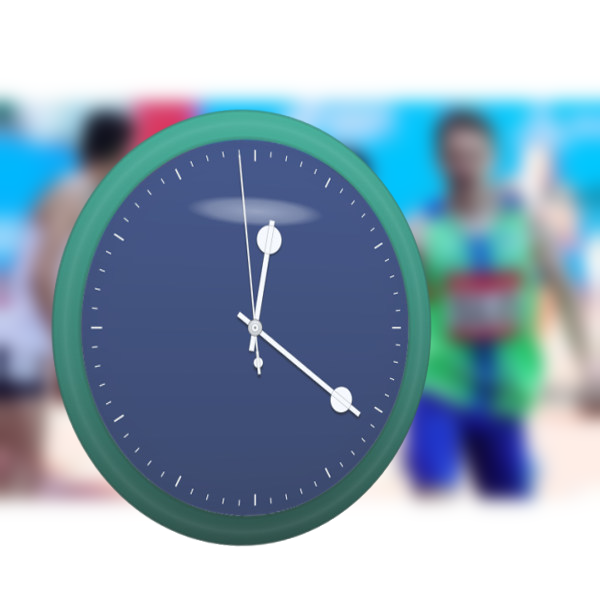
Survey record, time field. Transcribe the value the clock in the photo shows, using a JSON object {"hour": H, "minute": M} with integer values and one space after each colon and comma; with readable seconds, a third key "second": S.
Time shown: {"hour": 12, "minute": 20, "second": 59}
